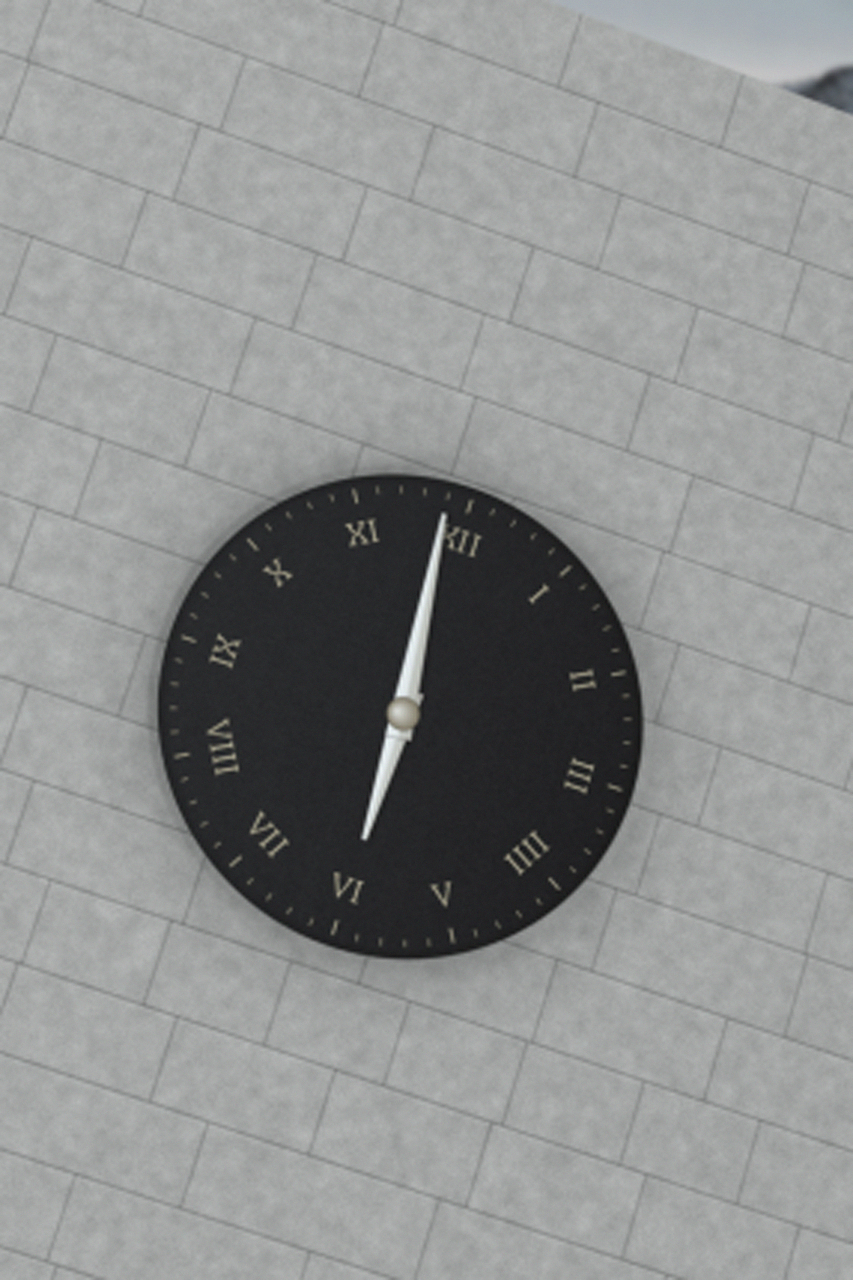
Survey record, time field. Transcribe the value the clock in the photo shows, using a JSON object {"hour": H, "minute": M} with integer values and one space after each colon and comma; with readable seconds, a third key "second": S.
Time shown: {"hour": 5, "minute": 59}
